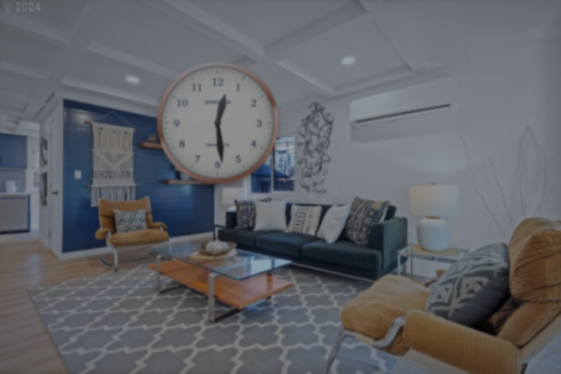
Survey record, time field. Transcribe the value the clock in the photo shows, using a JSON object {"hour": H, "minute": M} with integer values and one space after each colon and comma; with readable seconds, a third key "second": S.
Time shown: {"hour": 12, "minute": 29}
